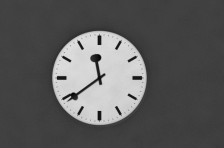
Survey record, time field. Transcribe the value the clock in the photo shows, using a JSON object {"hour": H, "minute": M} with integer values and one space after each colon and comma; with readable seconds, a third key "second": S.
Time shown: {"hour": 11, "minute": 39}
